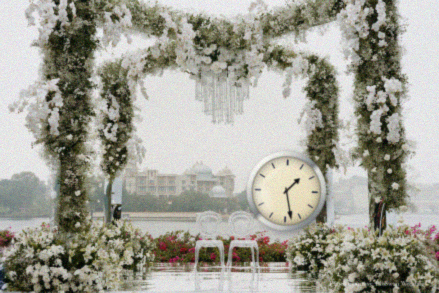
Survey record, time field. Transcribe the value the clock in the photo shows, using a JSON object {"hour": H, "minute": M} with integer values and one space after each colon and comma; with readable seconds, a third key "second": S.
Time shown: {"hour": 1, "minute": 28}
